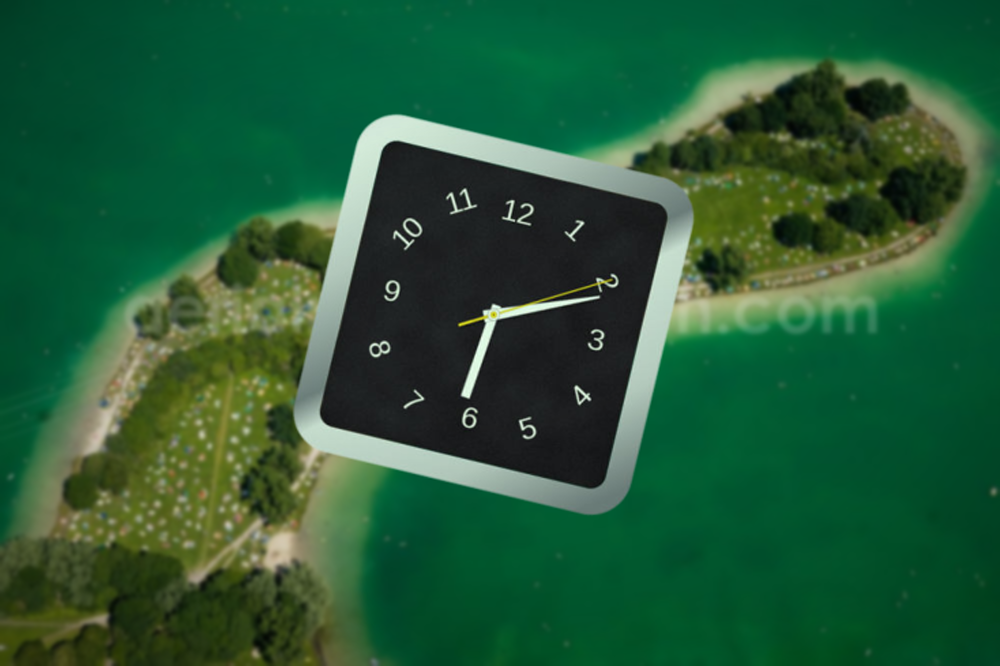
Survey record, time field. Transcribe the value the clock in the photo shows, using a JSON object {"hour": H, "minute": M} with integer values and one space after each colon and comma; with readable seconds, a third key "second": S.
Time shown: {"hour": 6, "minute": 11, "second": 10}
